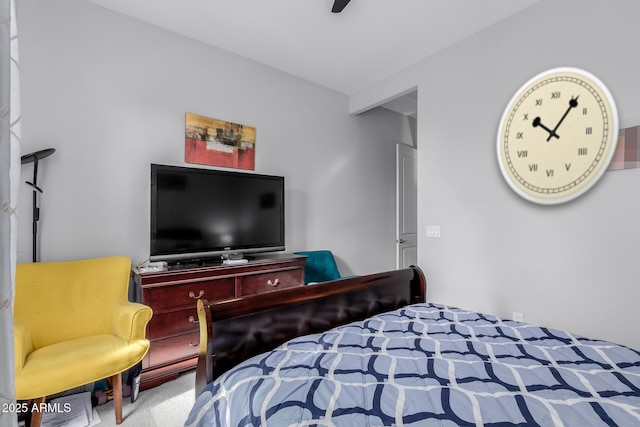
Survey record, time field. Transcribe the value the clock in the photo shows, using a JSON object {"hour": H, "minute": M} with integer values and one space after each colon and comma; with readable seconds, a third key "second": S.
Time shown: {"hour": 10, "minute": 6}
